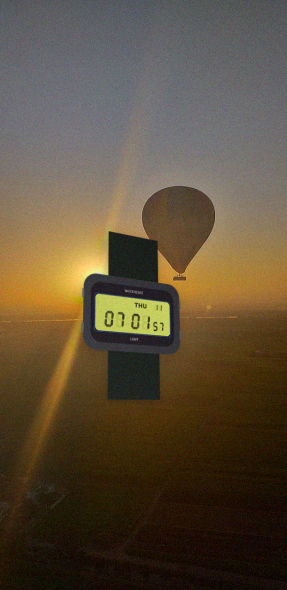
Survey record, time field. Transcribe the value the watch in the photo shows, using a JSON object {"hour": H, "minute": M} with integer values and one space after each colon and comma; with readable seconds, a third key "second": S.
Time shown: {"hour": 7, "minute": 1, "second": 57}
